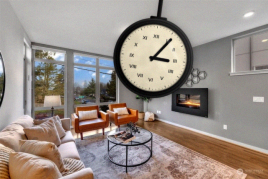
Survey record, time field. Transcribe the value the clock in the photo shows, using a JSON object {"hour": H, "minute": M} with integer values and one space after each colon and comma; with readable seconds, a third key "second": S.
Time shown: {"hour": 3, "minute": 6}
